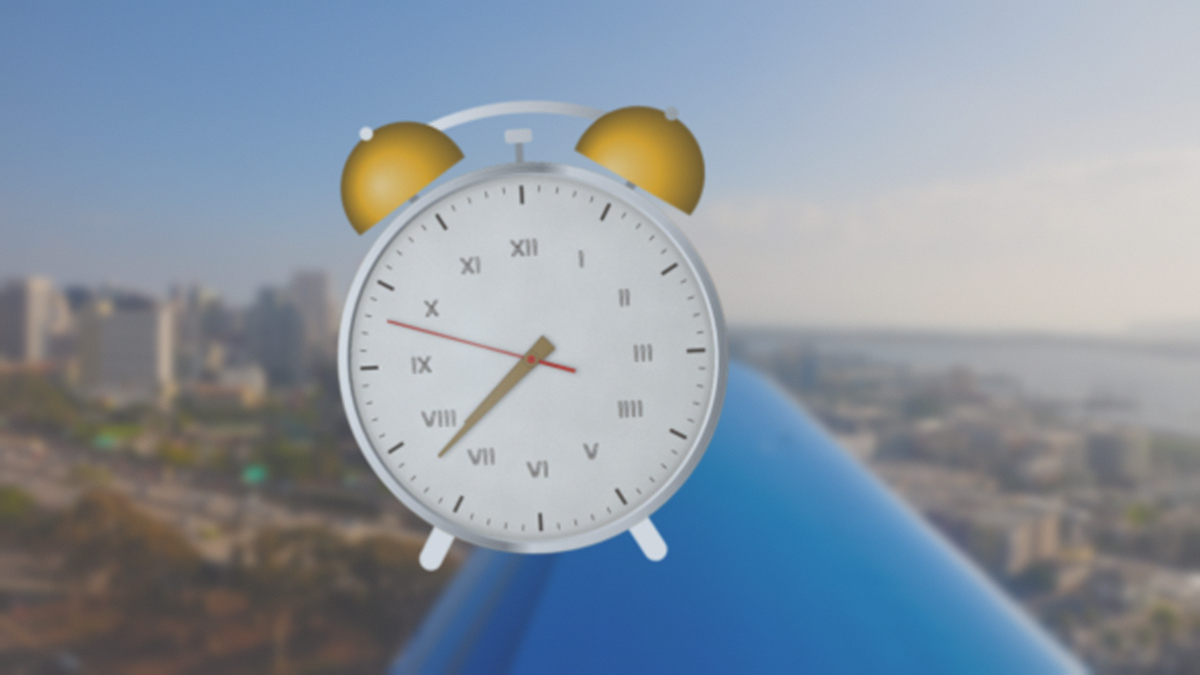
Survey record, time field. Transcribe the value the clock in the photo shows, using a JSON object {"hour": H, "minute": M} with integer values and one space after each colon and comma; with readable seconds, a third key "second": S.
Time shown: {"hour": 7, "minute": 37, "second": 48}
